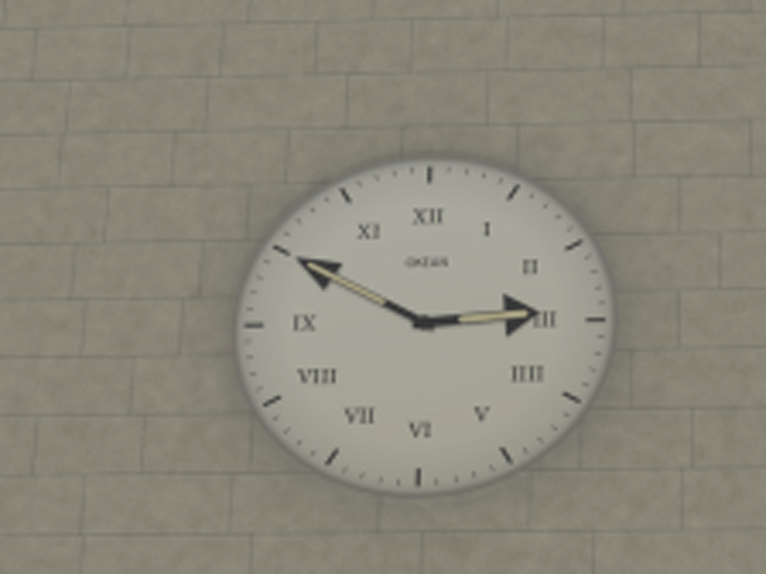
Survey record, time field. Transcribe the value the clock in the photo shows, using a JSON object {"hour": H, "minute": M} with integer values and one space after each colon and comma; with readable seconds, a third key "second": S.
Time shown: {"hour": 2, "minute": 50}
